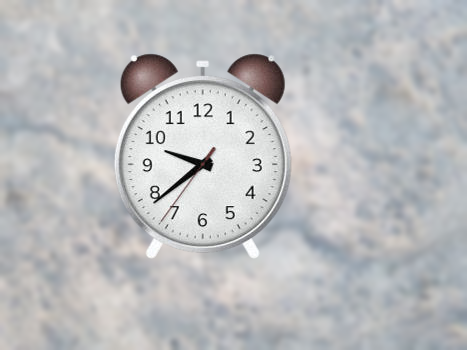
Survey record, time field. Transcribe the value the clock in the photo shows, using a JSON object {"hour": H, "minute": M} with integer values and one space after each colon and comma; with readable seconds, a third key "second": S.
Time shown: {"hour": 9, "minute": 38, "second": 36}
